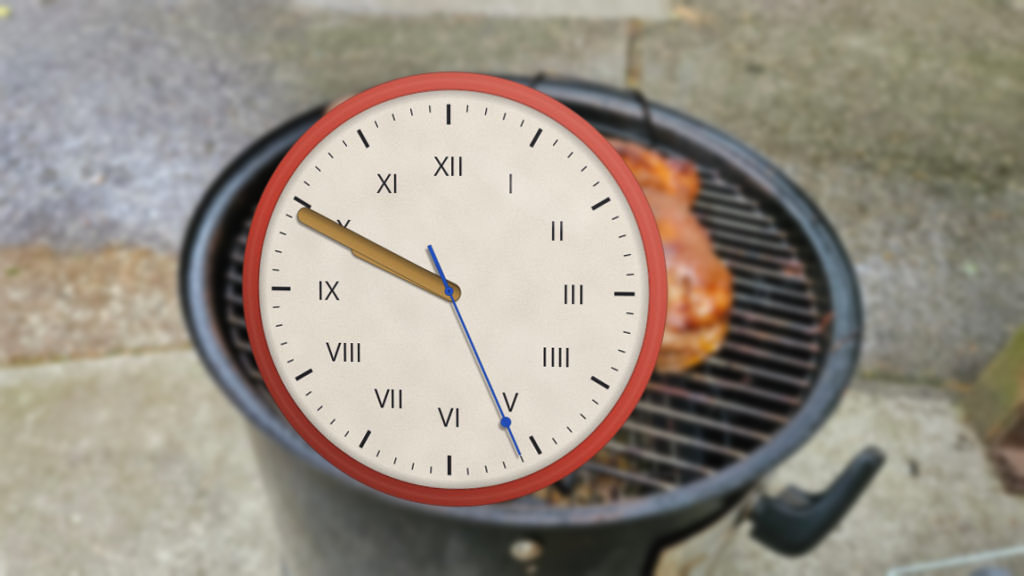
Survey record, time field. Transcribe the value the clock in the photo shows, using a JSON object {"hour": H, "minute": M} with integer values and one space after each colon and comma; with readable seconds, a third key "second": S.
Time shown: {"hour": 9, "minute": 49, "second": 26}
